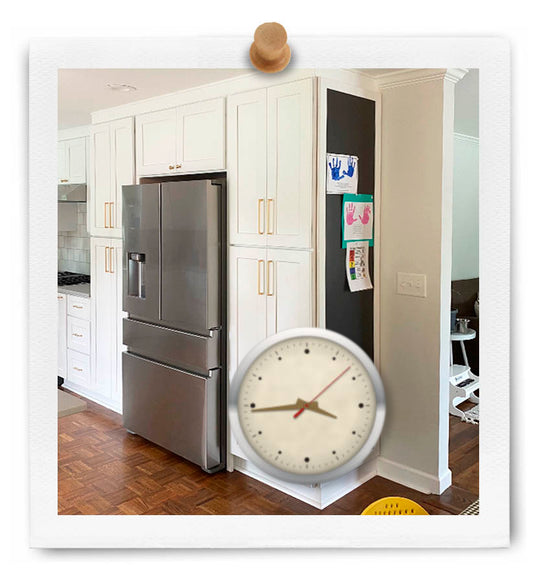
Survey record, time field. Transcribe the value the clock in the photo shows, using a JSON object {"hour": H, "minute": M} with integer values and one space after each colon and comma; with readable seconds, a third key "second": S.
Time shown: {"hour": 3, "minute": 44, "second": 8}
